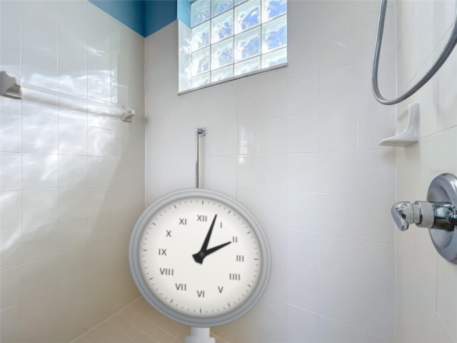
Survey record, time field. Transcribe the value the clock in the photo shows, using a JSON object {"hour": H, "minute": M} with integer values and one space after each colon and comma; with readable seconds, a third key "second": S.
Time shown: {"hour": 2, "minute": 3}
